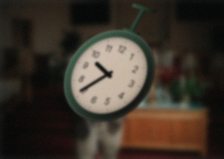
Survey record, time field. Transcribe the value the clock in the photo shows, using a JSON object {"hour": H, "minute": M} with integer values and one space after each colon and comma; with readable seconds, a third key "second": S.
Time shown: {"hour": 9, "minute": 36}
